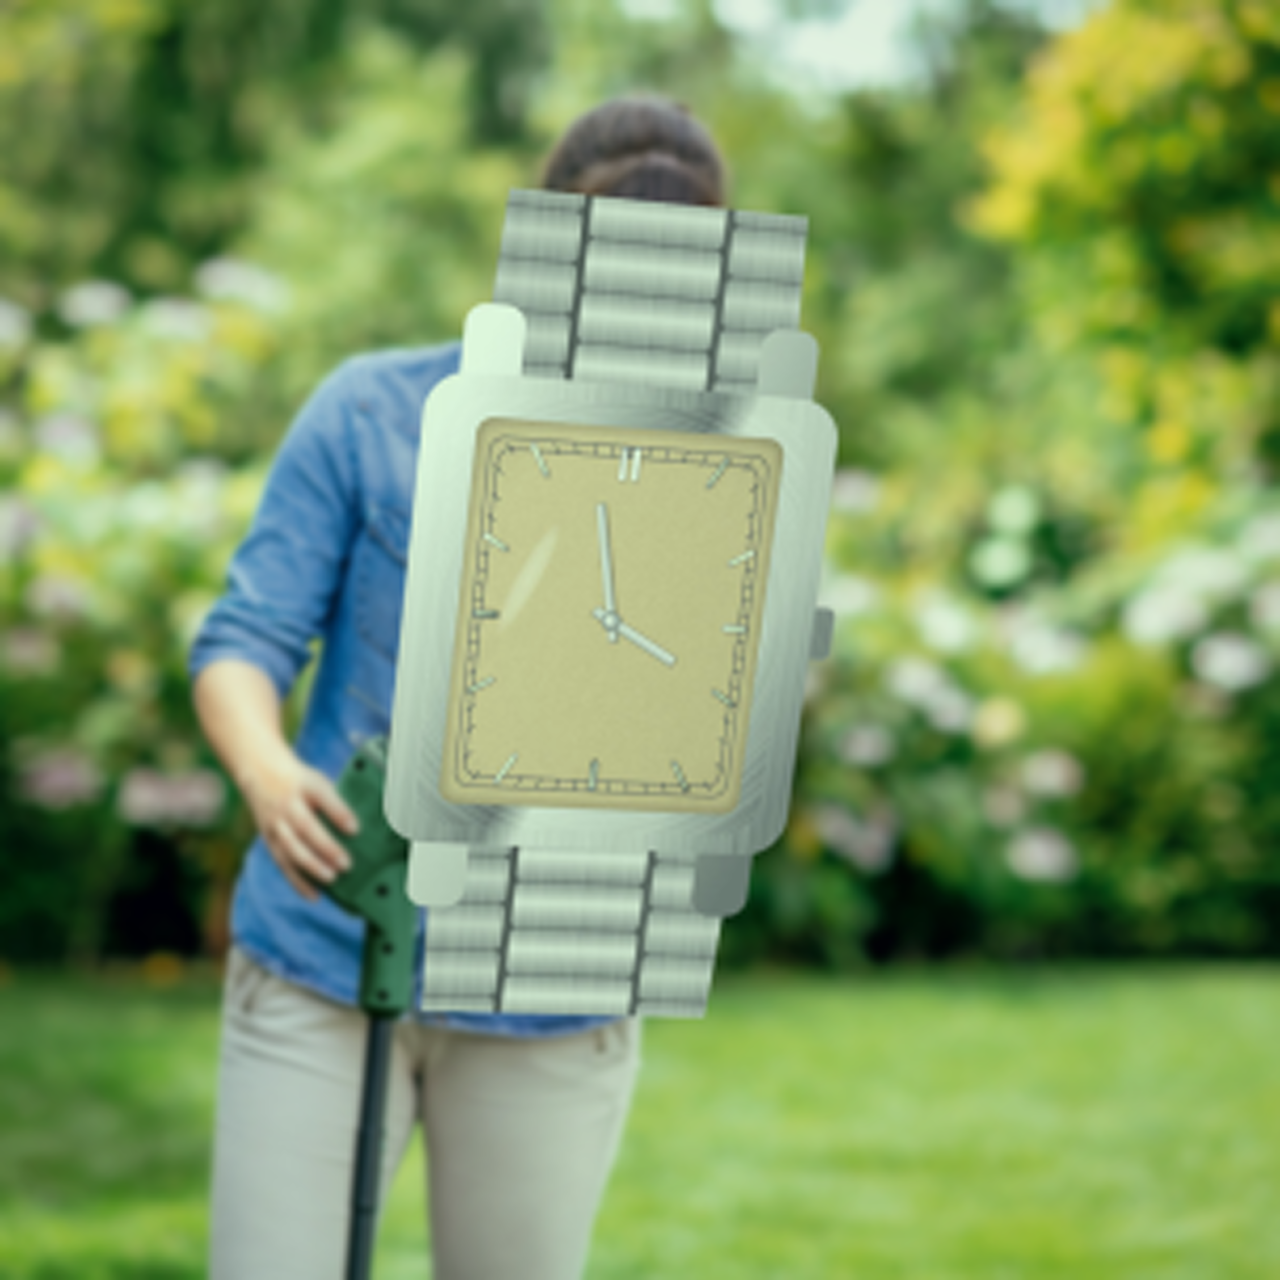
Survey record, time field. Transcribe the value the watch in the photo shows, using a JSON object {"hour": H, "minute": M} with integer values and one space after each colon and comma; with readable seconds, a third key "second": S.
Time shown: {"hour": 3, "minute": 58}
